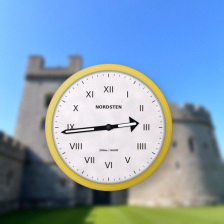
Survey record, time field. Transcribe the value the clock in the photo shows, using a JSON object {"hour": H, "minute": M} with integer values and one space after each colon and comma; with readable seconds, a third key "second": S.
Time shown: {"hour": 2, "minute": 44}
